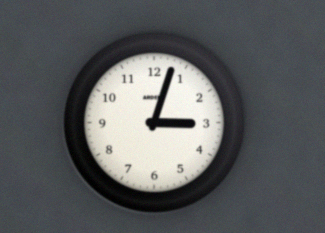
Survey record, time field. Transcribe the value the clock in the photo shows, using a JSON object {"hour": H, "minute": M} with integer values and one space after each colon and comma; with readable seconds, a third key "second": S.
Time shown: {"hour": 3, "minute": 3}
